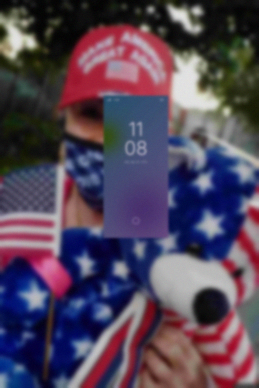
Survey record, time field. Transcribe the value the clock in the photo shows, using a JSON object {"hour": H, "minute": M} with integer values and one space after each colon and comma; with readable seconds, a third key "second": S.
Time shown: {"hour": 11, "minute": 8}
